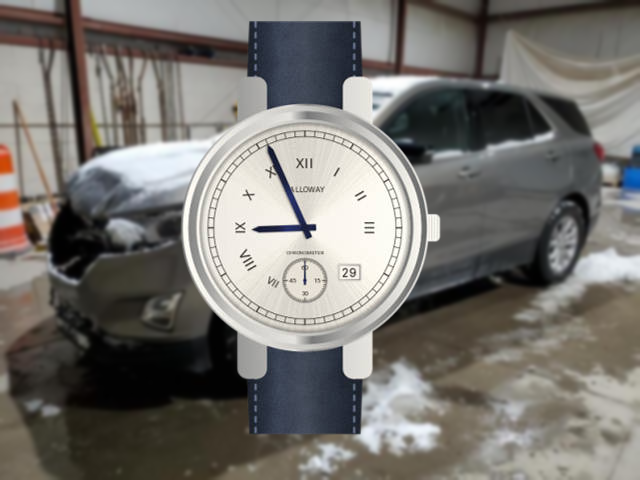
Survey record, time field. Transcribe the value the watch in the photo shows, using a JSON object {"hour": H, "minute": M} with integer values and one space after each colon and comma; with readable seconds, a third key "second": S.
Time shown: {"hour": 8, "minute": 56}
